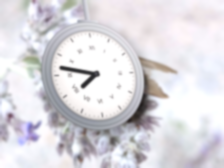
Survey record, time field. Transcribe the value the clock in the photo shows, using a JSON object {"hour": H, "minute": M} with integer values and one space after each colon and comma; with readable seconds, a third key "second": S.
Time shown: {"hour": 7, "minute": 47}
